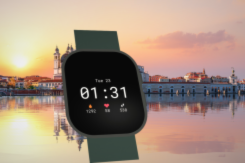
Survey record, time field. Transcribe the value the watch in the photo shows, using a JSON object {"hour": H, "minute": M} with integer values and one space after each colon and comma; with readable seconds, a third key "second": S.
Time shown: {"hour": 1, "minute": 31}
